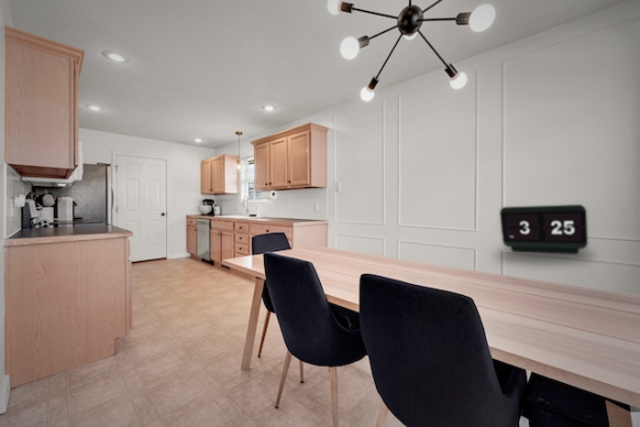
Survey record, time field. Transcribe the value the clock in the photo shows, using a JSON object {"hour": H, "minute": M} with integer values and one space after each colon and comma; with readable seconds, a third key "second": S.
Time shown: {"hour": 3, "minute": 25}
